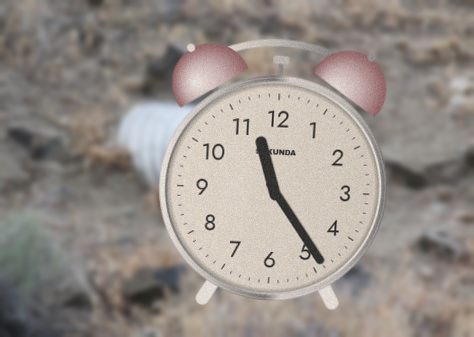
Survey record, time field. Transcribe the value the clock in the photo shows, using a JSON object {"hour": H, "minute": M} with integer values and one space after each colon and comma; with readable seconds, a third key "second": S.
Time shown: {"hour": 11, "minute": 24}
